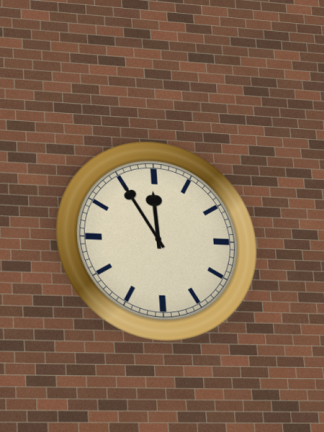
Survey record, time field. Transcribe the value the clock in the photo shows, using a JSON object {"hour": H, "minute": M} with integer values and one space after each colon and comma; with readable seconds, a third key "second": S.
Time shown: {"hour": 11, "minute": 55}
